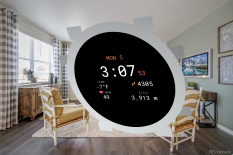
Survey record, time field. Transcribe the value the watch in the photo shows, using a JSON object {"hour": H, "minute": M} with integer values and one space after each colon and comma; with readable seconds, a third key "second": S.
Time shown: {"hour": 3, "minute": 7}
